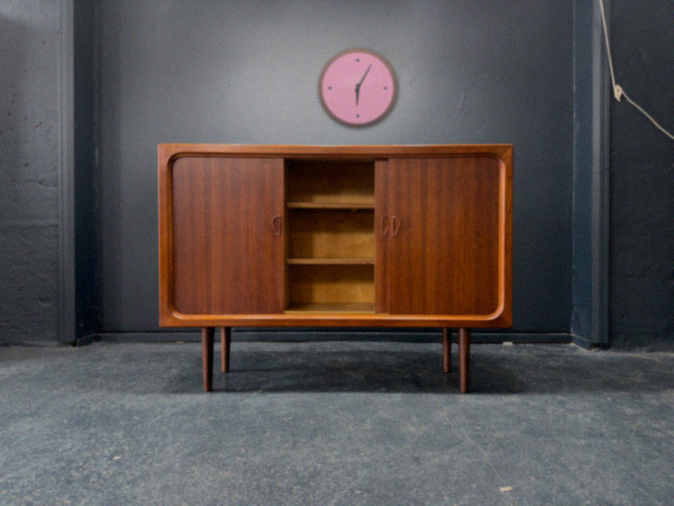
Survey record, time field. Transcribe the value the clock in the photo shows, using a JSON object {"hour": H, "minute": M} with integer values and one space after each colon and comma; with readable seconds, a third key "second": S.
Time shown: {"hour": 6, "minute": 5}
